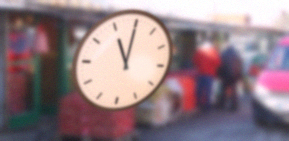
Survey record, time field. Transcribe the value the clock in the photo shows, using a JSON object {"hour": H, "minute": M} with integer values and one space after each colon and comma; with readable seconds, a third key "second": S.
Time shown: {"hour": 11, "minute": 0}
